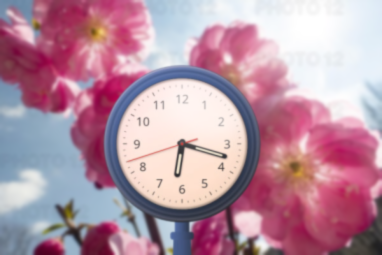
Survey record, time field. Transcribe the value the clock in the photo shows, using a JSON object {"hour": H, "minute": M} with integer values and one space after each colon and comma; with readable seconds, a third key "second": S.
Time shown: {"hour": 6, "minute": 17, "second": 42}
